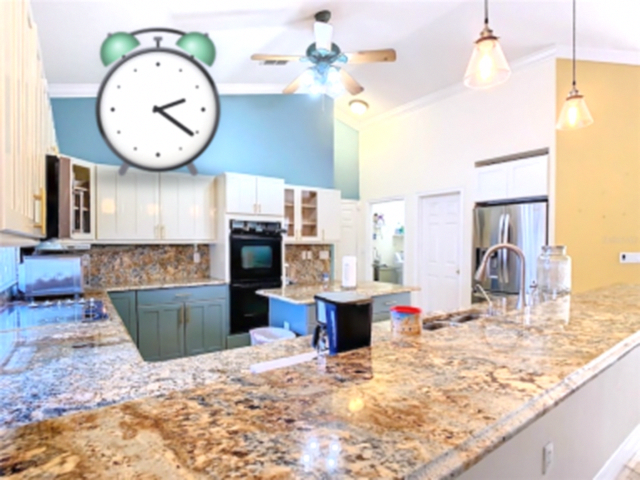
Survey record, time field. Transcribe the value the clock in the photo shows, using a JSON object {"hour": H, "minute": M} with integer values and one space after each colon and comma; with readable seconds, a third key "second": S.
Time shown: {"hour": 2, "minute": 21}
